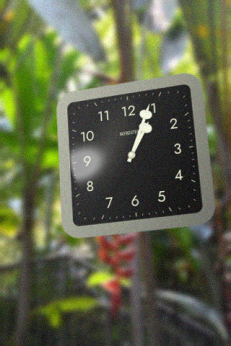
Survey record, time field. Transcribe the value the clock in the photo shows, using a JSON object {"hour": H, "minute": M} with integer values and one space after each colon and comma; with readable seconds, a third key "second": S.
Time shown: {"hour": 1, "minute": 4}
